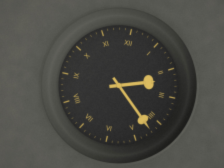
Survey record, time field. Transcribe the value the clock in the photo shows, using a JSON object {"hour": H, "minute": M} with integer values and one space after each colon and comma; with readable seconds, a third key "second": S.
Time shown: {"hour": 2, "minute": 22}
